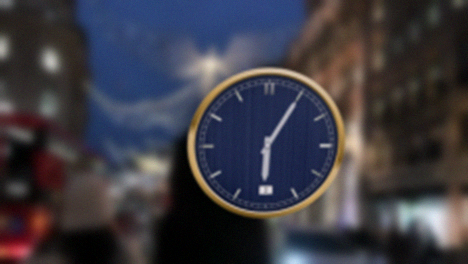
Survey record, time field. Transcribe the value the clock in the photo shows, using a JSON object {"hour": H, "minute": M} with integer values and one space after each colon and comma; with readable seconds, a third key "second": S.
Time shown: {"hour": 6, "minute": 5}
